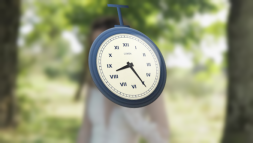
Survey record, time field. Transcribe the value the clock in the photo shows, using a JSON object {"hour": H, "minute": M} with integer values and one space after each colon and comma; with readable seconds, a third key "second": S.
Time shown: {"hour": 8, "minute": 25}
